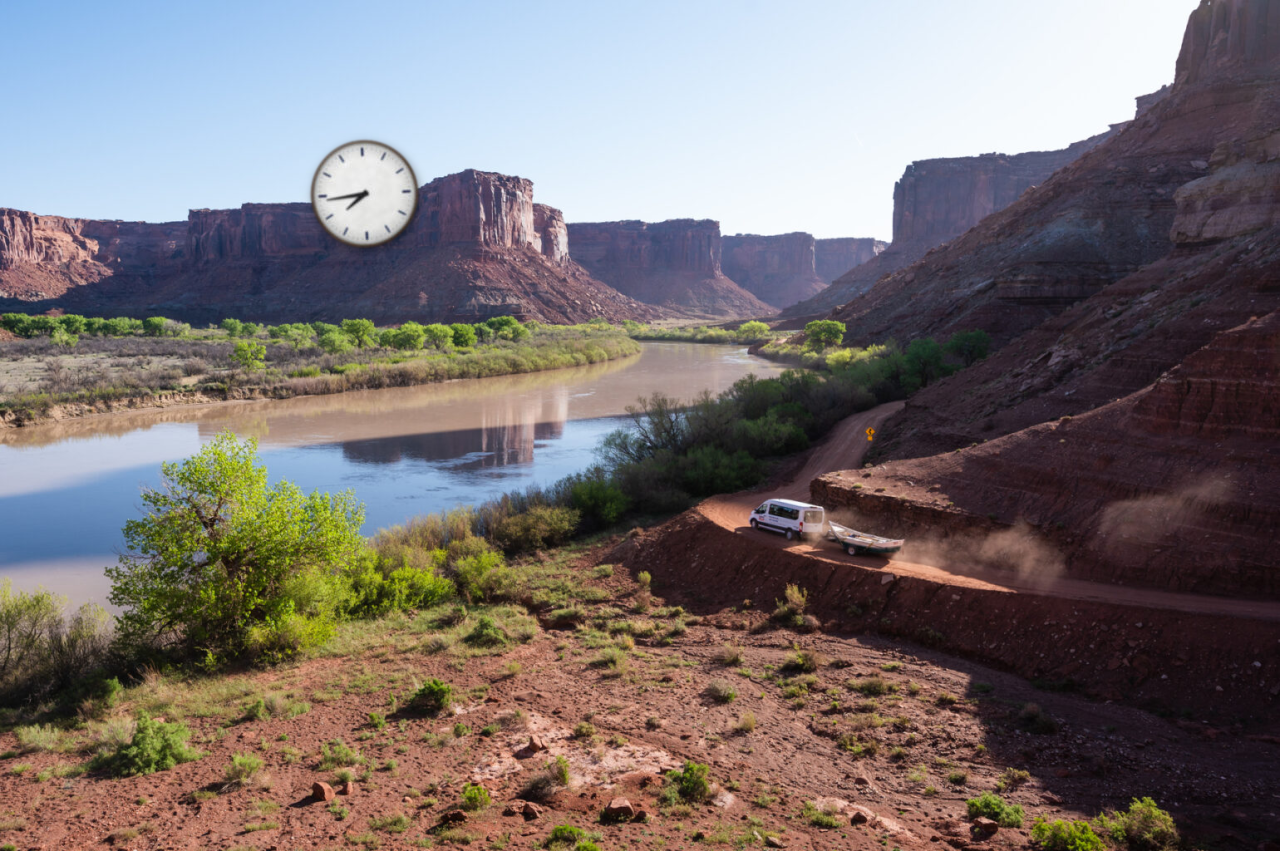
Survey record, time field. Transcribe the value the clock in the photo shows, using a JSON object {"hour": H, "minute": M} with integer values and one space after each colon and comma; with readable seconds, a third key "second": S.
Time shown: {"hour": 7, "minute": 44}
